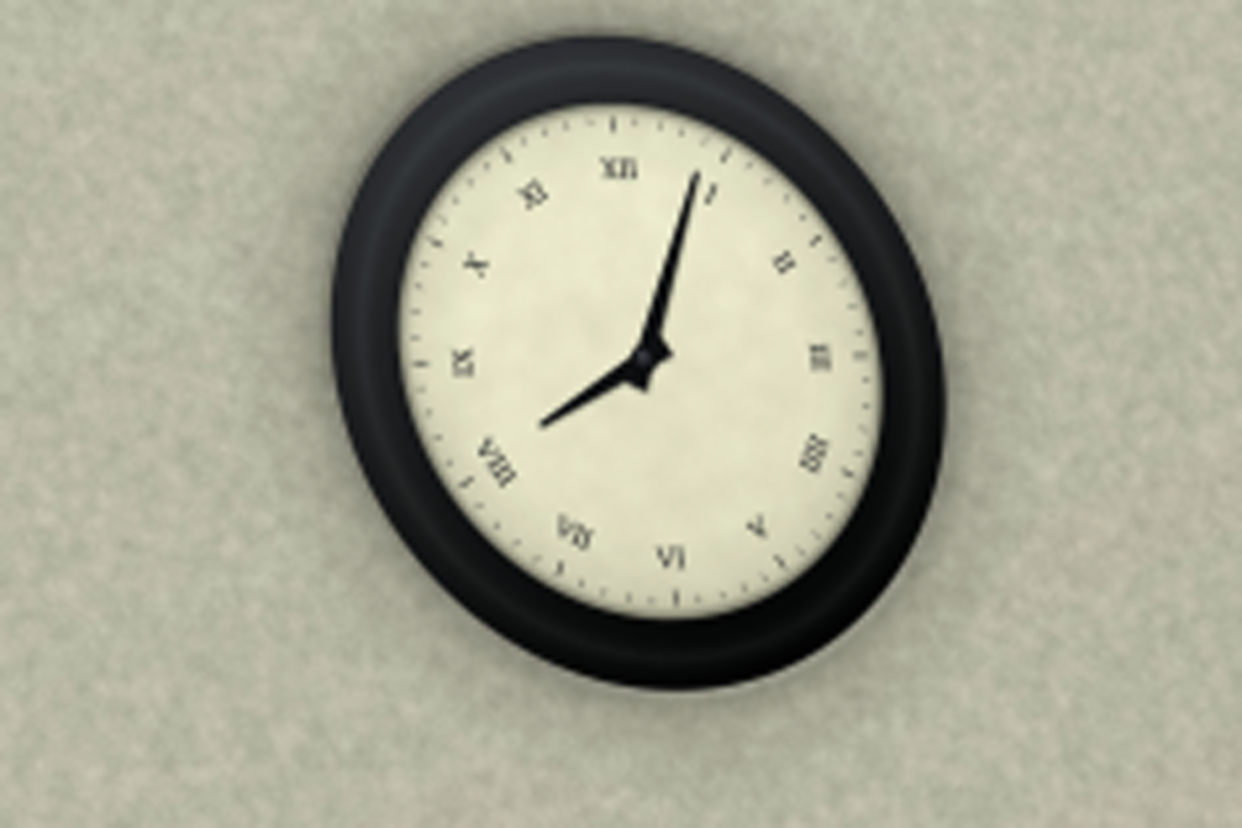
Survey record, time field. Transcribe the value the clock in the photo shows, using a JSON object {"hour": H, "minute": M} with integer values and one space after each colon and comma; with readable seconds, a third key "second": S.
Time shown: {"hour": 8, "minute": 4}
